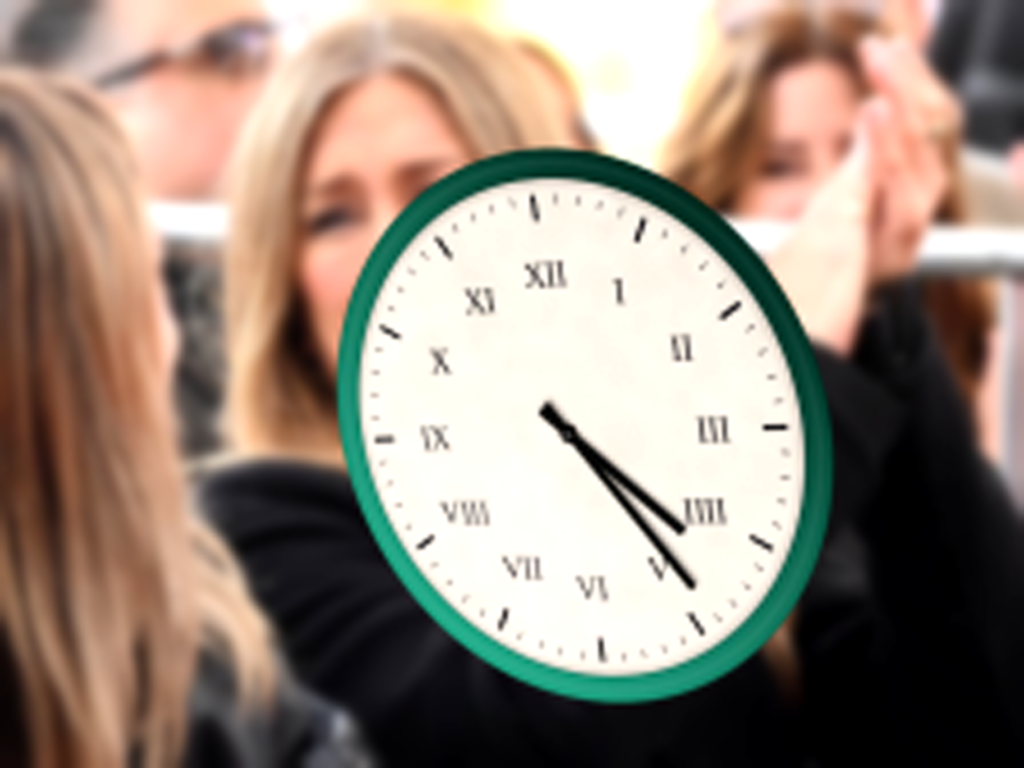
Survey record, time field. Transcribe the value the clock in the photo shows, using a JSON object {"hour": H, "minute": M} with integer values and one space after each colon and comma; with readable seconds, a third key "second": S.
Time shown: {"hour": 4, "minute": 24}
